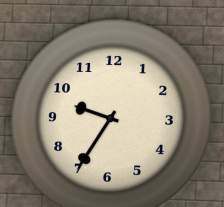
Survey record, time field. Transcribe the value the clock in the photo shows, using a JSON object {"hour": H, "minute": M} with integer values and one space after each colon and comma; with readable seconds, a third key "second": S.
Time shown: {"hour": 9, "minute": 35}
